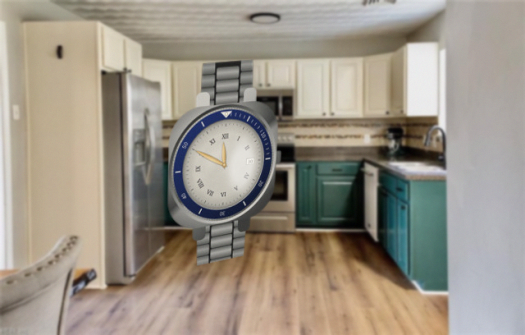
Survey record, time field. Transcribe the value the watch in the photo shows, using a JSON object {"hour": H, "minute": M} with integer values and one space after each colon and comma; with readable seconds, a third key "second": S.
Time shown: {"hour": 11, "minute": 50}
